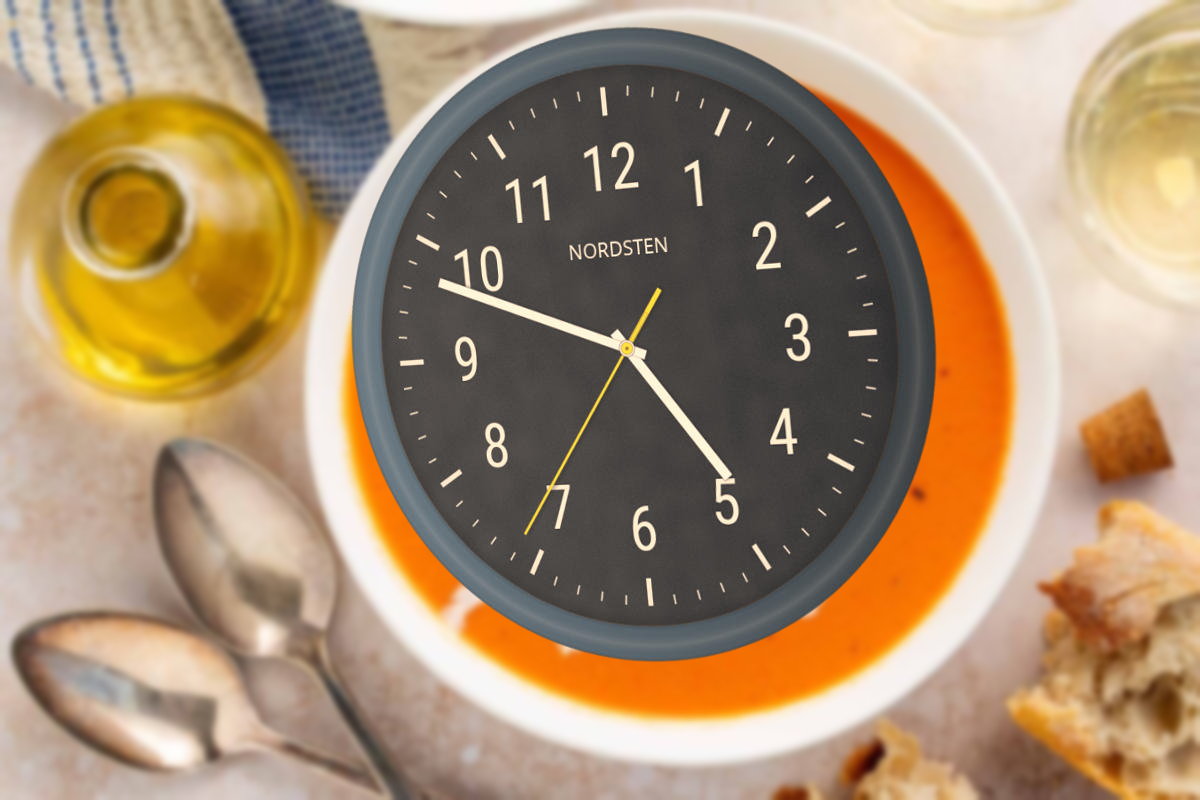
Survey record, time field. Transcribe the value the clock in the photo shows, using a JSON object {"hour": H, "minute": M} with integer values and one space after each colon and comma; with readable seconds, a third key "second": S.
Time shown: {"hour": 4, "minute": 48, "second": 36}
